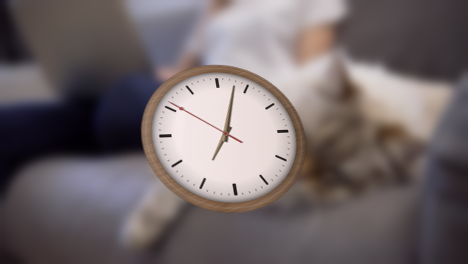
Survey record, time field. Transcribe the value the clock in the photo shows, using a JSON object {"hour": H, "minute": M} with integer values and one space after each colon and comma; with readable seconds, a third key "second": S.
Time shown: {"hour": 7, "minute": 2, "second": 51}
